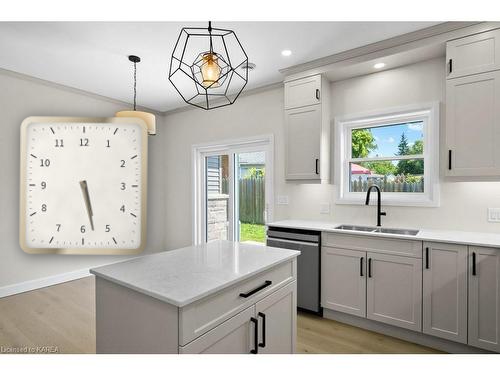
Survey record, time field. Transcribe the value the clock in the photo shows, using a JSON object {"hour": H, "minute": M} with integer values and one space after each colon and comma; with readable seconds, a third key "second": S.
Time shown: {"hour": 5, "minute": 28}
